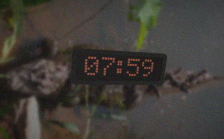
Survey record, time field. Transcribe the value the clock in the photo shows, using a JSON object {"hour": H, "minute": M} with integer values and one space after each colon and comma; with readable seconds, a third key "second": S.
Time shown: {"hour": 7, "minute": 59}
